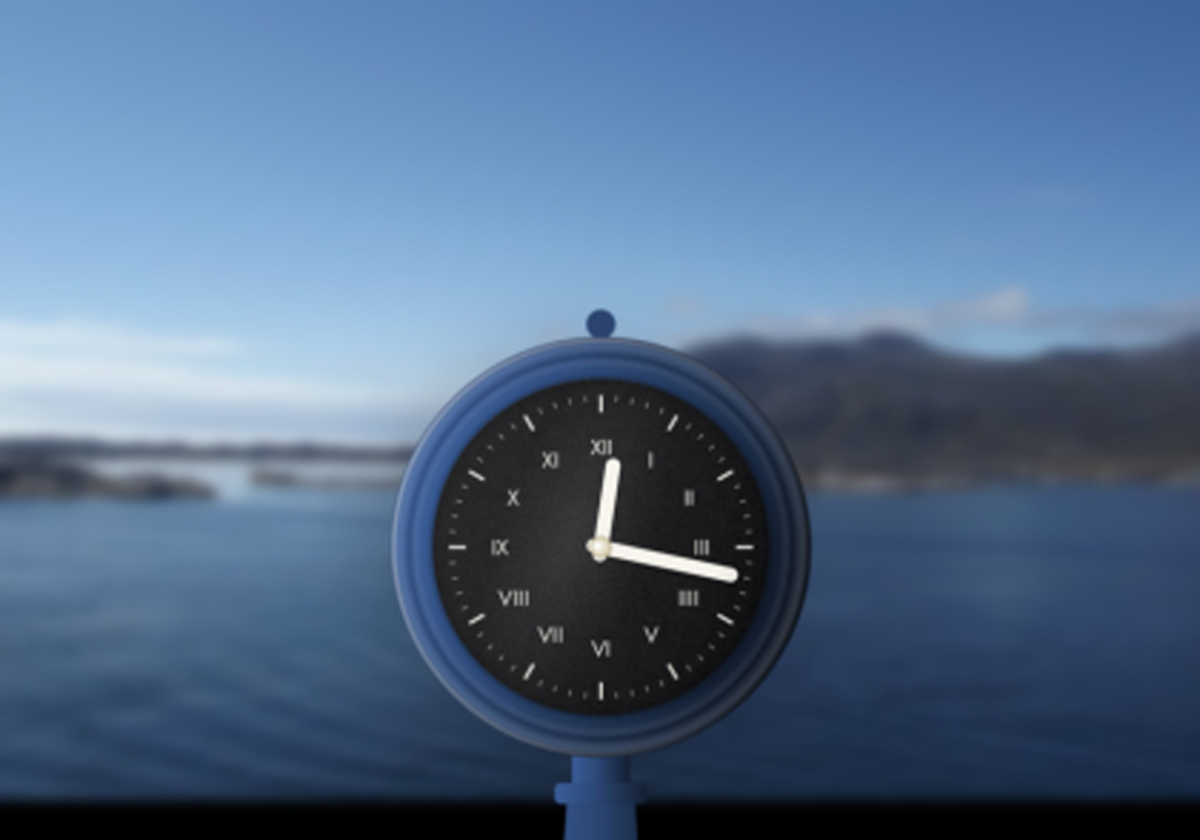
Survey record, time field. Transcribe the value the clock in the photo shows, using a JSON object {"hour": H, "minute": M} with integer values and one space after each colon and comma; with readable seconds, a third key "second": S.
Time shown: {"hour": 12, "minute": 17}
